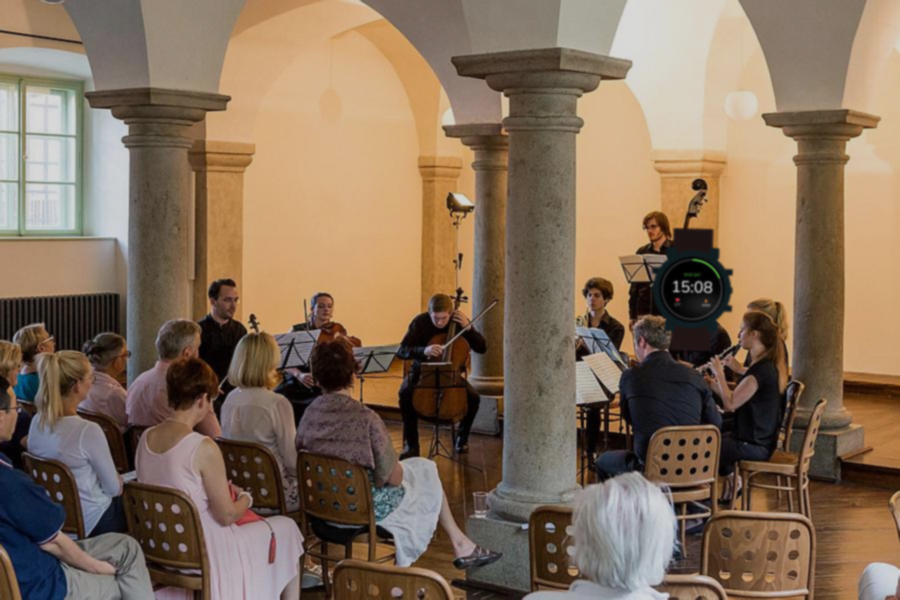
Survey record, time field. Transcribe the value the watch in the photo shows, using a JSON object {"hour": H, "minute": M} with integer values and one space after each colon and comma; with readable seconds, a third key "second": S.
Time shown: {"hour": 15, "minute": 8}
